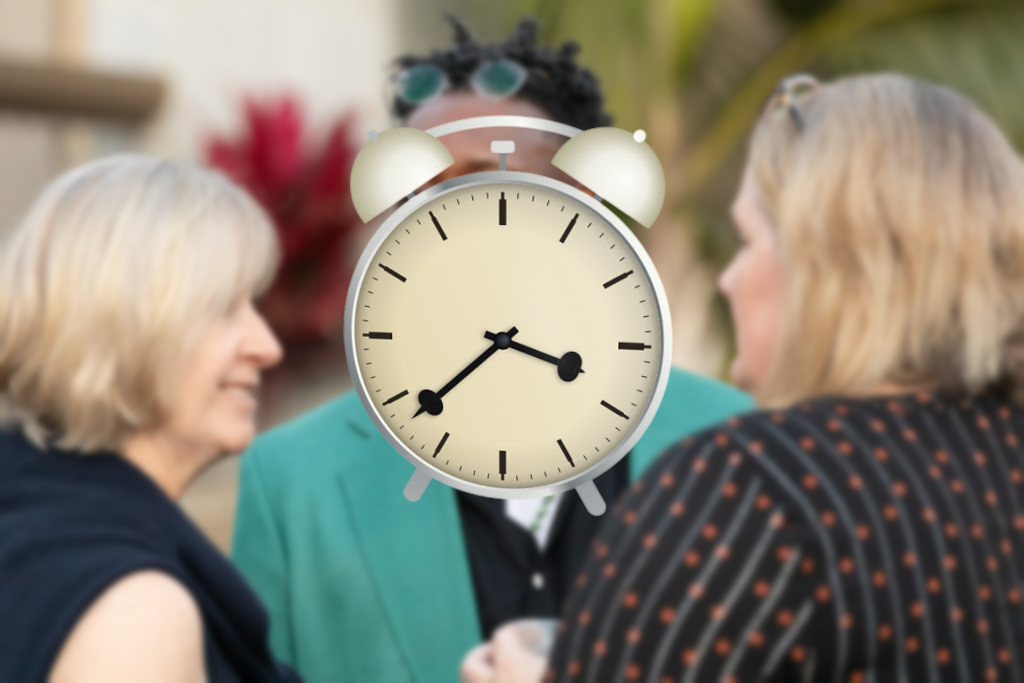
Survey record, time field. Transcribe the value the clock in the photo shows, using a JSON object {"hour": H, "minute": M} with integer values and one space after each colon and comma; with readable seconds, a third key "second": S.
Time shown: {"hour": 3, "minute": 38}
